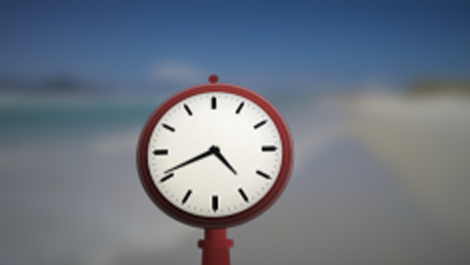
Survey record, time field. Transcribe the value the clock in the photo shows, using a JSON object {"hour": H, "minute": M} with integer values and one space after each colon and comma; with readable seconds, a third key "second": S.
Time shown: {"hour": 4, "minute": 41}
